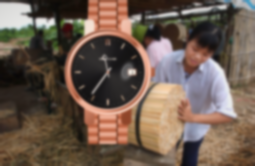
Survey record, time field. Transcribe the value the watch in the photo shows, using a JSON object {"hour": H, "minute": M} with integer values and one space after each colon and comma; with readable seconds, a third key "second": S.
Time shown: {"hour": 11, "minute": 36}
